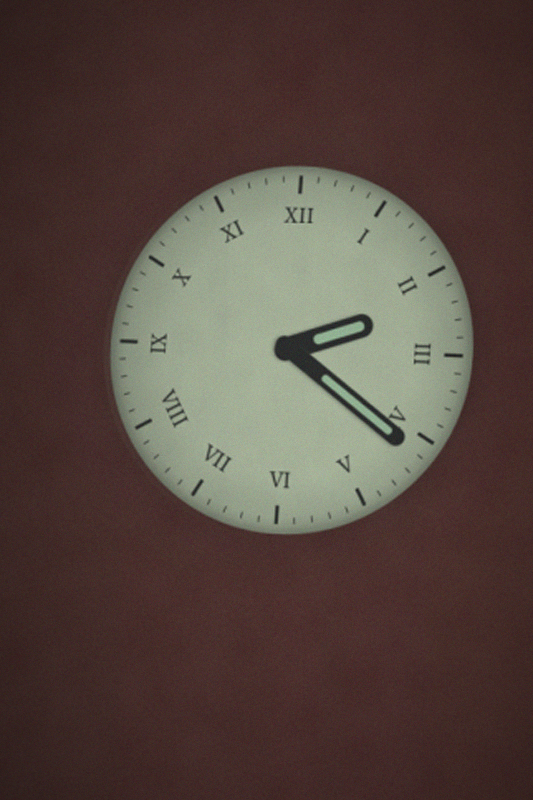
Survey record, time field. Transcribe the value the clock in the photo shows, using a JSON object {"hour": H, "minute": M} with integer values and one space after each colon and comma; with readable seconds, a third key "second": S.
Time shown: {"hour": 2, "minute": 21}
